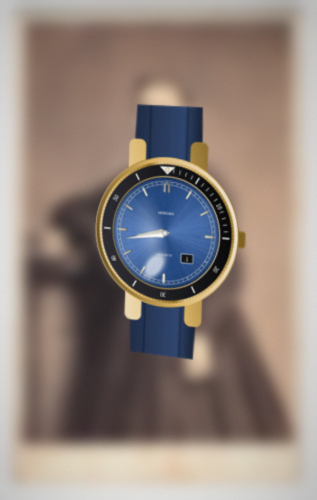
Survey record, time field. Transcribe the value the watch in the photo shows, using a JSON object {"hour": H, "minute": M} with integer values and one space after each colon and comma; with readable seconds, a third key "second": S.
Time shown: {"hour": 8, "minute": 43}
